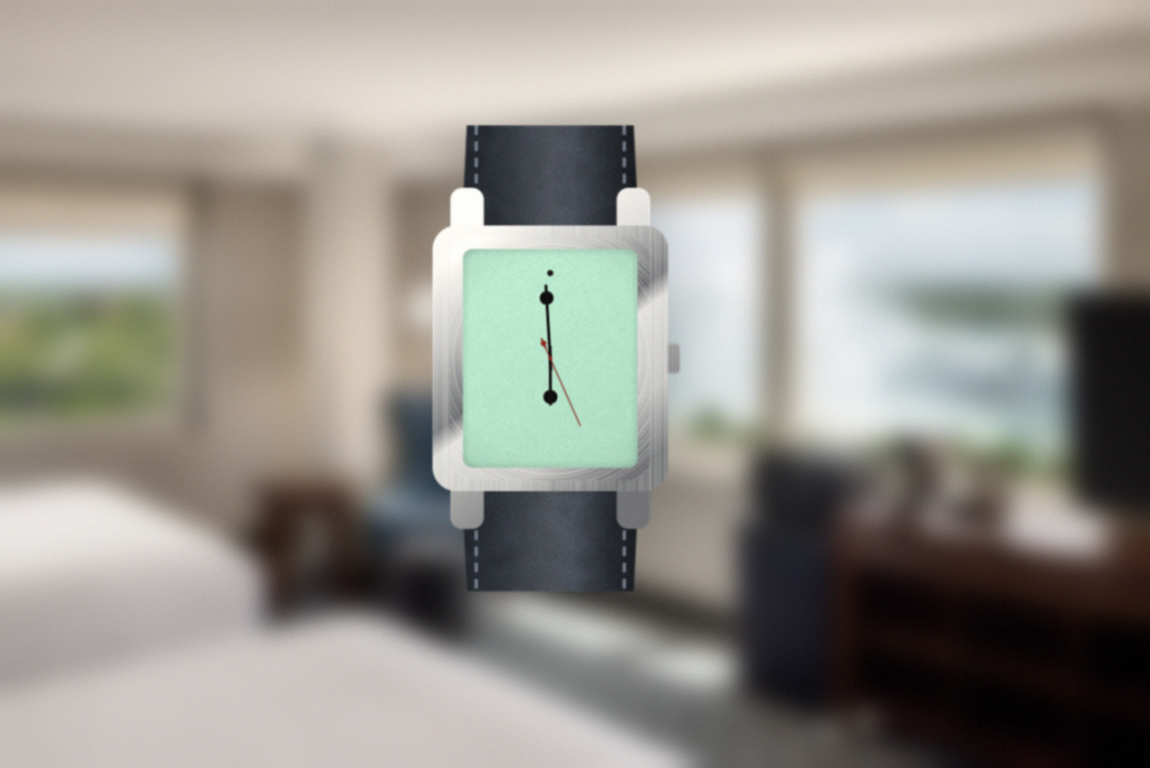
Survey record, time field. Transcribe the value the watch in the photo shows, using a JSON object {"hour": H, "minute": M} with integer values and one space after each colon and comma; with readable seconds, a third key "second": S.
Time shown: {"hour": 5, "minute": 59, "second": 26}
